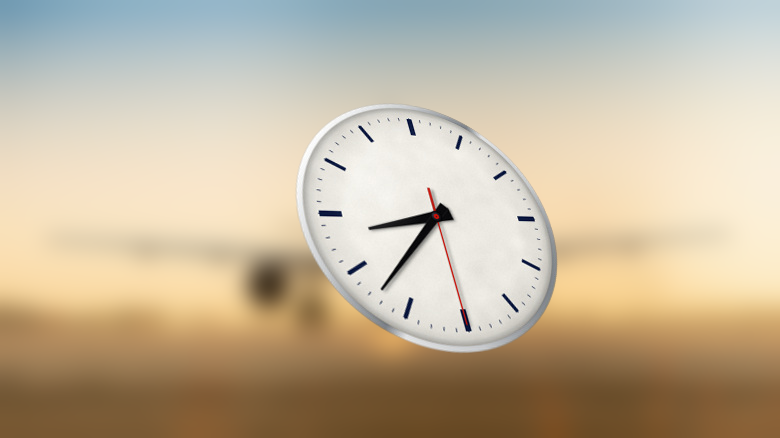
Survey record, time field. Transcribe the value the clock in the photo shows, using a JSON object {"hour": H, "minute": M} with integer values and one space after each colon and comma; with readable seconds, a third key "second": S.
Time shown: {"hour": 8, "minute": 37, "second": 30}
